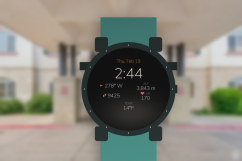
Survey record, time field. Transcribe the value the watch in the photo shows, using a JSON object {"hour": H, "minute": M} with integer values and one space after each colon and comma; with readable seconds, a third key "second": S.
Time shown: {"hour": 2, "minute": 44}
